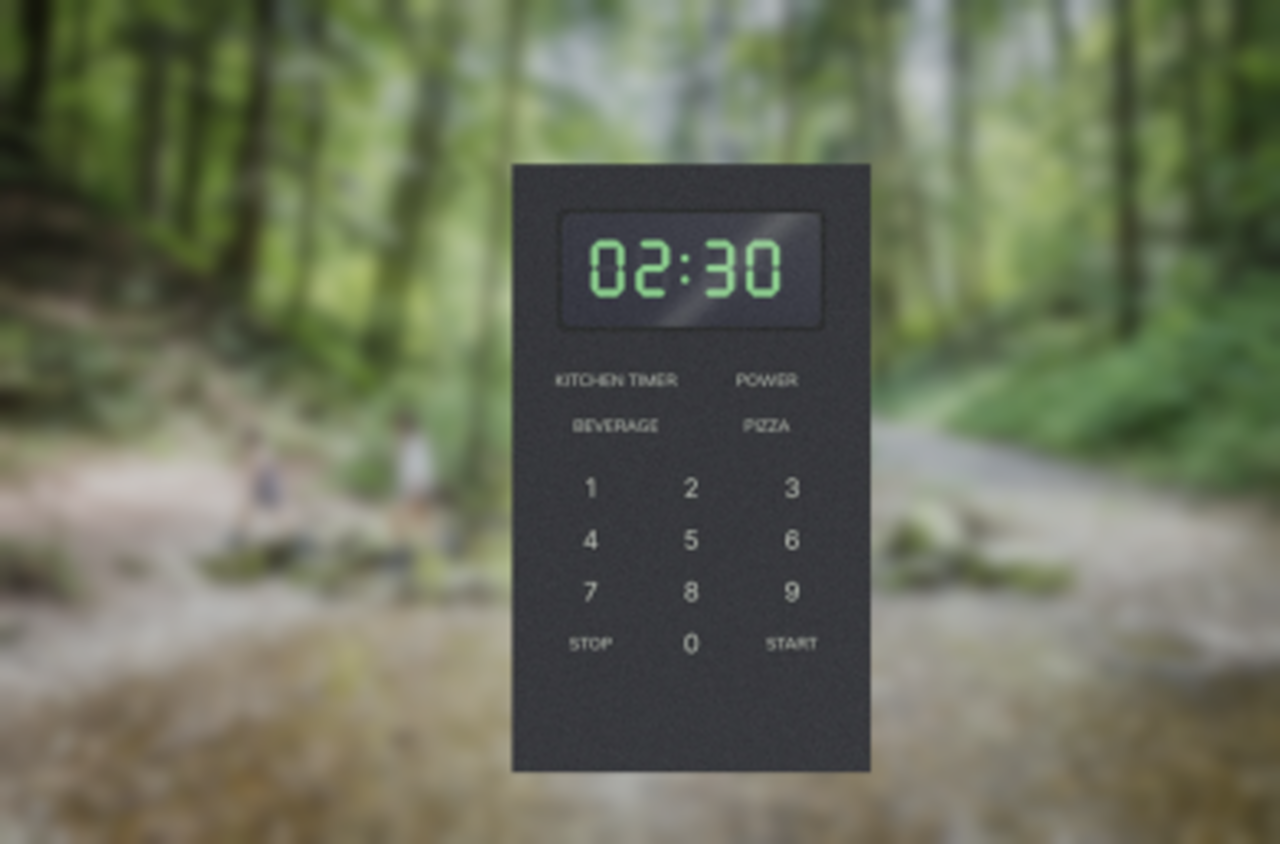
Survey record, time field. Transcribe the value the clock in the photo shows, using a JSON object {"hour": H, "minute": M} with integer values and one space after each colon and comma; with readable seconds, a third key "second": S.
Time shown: {"hour": 2, "minute": 30}
